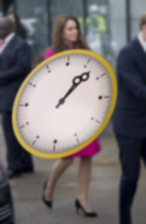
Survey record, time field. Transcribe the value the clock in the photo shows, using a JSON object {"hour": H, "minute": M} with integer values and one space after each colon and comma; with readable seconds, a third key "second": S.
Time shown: {"hour": 1, "minute": 7}
